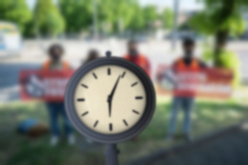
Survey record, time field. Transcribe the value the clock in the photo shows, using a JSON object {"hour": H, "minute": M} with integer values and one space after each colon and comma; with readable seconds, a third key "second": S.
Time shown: {"hour": 6, "minute": 4}
